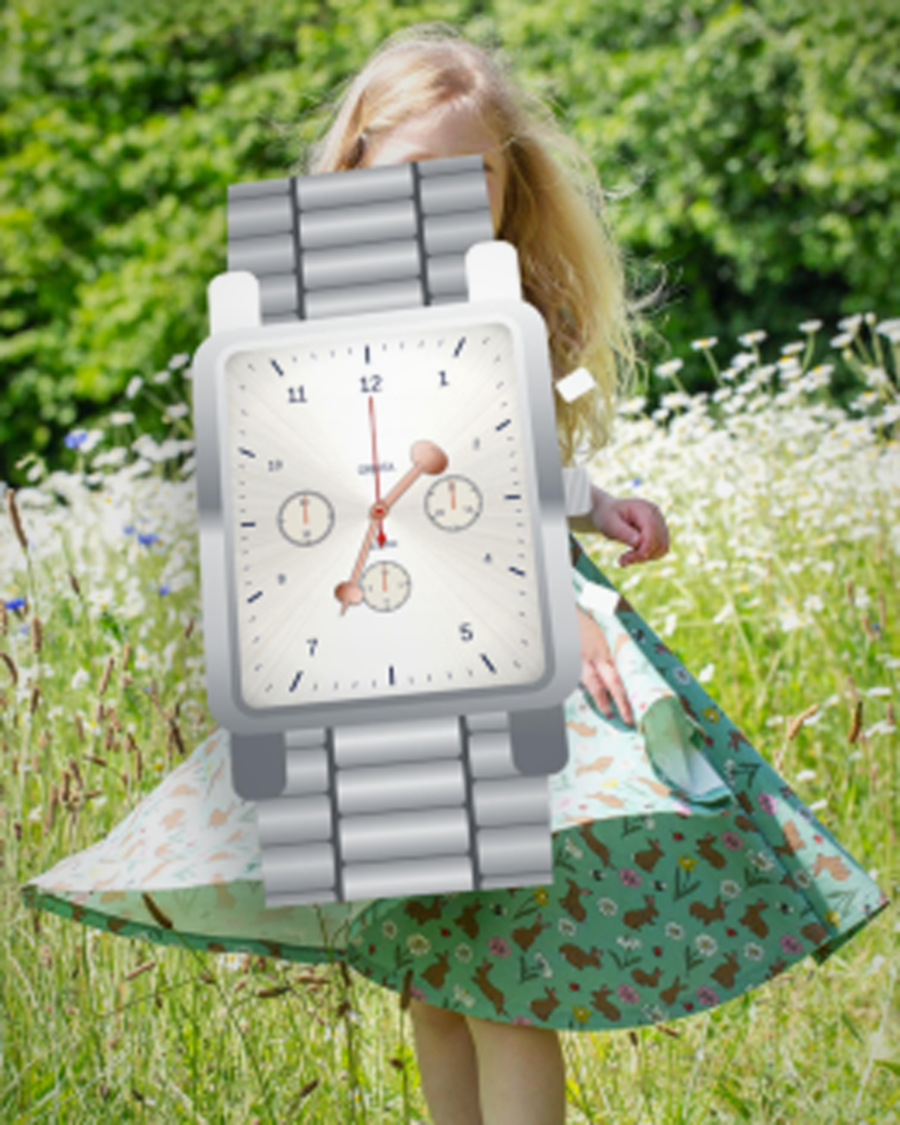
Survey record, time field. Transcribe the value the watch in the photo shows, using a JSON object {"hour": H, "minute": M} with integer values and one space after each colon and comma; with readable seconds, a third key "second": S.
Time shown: {"hour": 1, "minute": 34}
